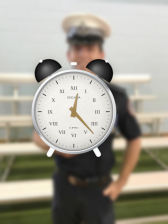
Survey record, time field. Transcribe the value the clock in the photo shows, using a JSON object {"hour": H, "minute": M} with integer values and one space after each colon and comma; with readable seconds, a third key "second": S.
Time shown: {"hour": 12, "minute": 23}
